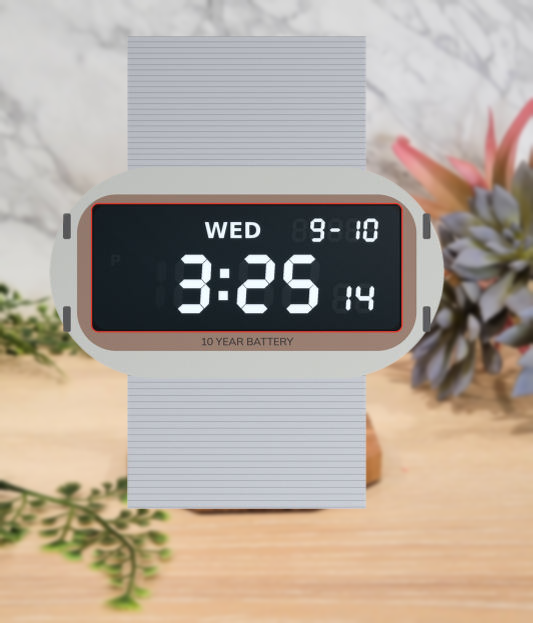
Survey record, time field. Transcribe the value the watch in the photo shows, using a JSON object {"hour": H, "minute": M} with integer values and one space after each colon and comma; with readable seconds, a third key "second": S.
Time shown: {"hour": 3, "minute": 25, "second": 14}
